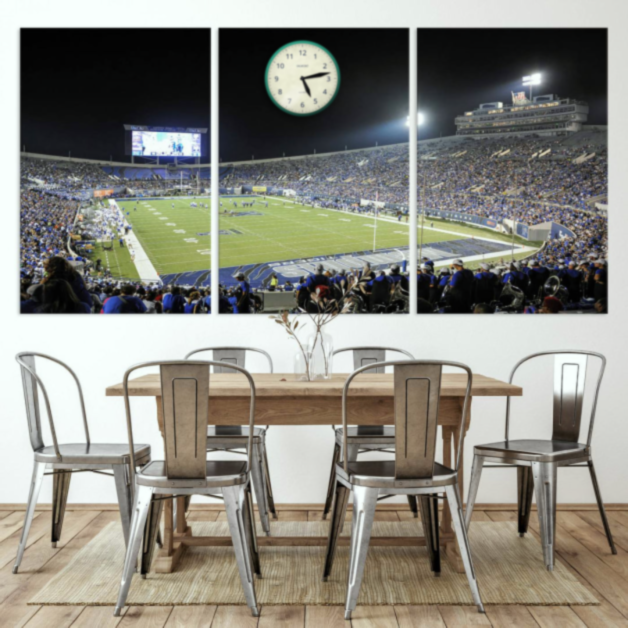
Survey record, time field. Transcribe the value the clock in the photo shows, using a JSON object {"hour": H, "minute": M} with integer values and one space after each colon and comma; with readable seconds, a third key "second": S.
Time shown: {"hour": 5, "minute": 13}
